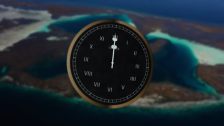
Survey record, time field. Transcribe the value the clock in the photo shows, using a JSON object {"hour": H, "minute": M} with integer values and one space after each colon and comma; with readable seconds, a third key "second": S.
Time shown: {"hour": 12, "minute": 0}
